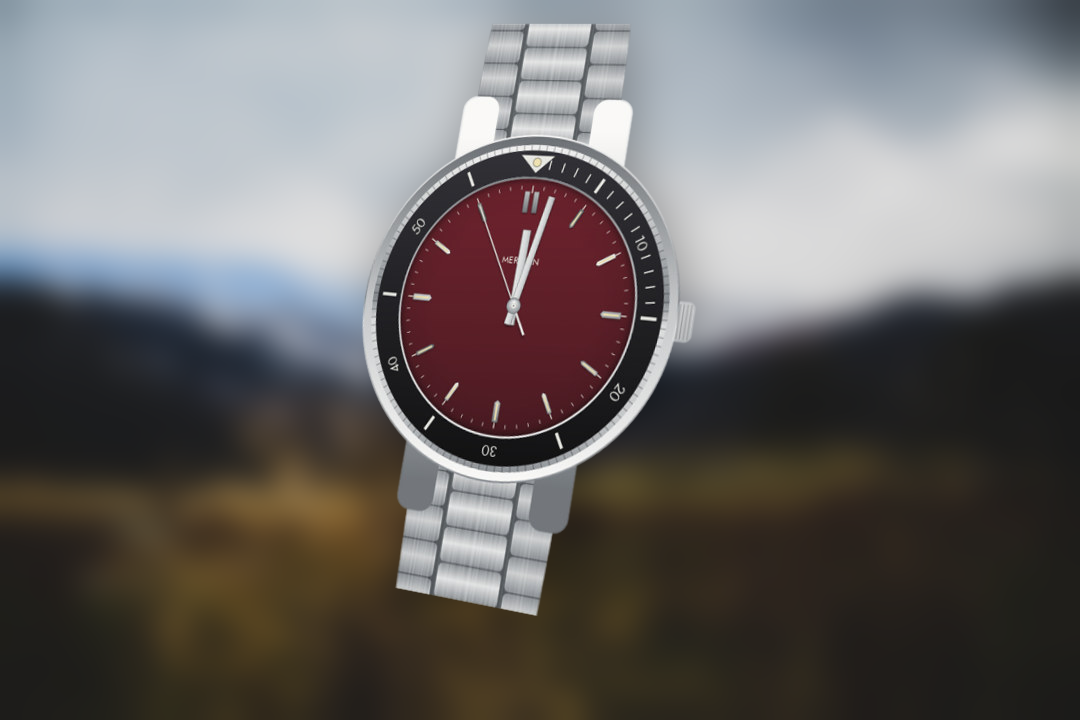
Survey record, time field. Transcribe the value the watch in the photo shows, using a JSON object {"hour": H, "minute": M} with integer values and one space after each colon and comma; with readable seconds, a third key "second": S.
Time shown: {"hour": 12, "minute": 1, "second": 55}
